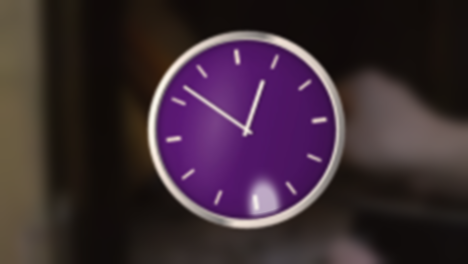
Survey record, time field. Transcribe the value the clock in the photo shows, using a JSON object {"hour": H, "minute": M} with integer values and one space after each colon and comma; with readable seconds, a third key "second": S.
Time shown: {"hour": 12, "minute": 52}
